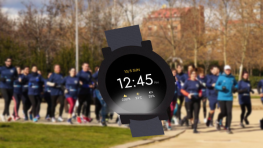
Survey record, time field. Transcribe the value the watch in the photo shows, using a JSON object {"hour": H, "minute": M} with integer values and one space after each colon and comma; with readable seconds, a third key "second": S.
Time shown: {"hour": 12, "minute": 45}
